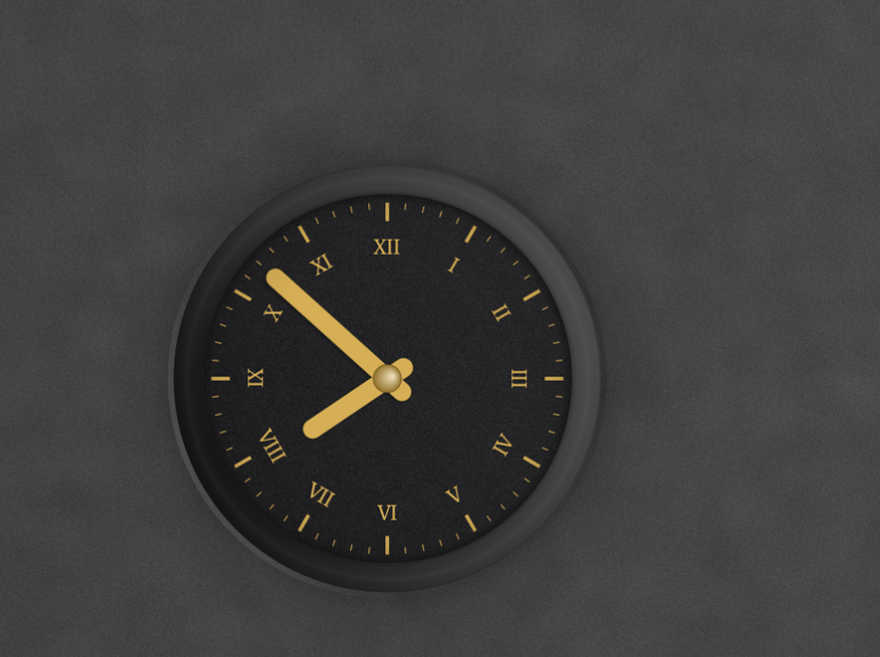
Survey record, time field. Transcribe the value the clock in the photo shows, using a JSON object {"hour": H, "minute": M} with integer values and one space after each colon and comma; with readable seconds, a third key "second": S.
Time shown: {"hour": 7, "minute": 52}
